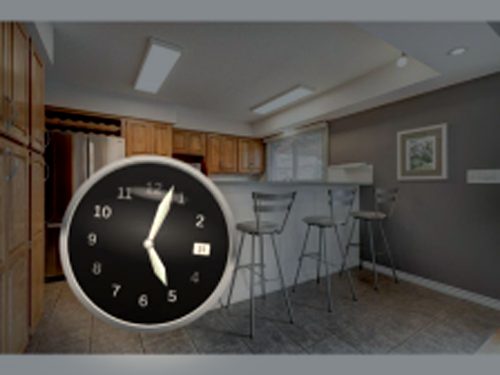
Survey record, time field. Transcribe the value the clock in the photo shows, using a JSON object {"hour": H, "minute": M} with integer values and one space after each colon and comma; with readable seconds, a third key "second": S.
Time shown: {"hour": 5, "minute": 3}
